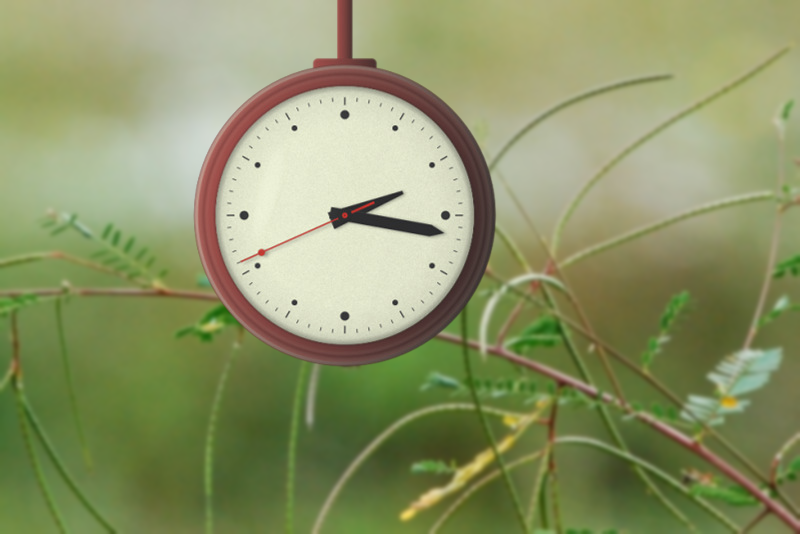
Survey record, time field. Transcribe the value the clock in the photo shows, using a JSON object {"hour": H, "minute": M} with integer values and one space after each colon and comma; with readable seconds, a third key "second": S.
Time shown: {"hour": 2, "minute": 16, "second": 41}
